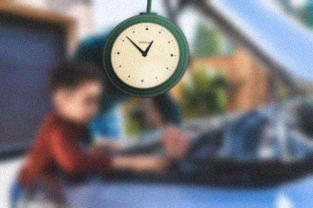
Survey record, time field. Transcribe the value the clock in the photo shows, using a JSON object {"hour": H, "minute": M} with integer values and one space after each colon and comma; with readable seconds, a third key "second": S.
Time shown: {"hour": 12, "minute": 52}
